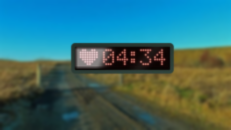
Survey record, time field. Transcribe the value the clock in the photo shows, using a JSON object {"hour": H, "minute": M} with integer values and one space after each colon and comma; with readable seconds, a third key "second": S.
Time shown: {"hour": 4, "minute": 34}
